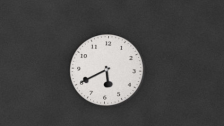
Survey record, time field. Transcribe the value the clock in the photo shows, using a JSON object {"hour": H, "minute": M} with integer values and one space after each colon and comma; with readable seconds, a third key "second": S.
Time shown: {"hour": 5, "minute": 40}
